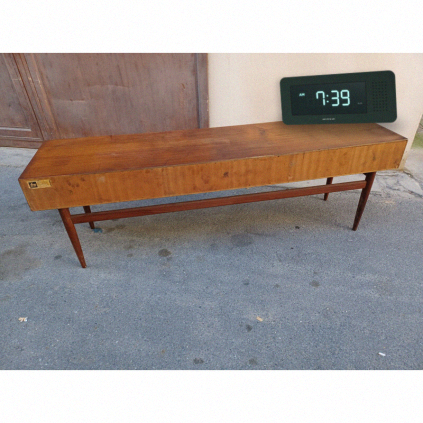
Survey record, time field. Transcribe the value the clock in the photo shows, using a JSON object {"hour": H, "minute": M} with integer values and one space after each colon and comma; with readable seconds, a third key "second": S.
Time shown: {"hour": 7, "minute": 39}
